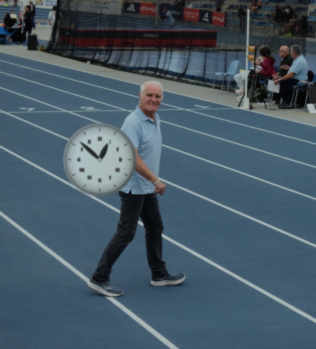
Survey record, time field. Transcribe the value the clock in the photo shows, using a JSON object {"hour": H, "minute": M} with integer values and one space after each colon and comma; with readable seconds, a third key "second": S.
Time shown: {"hour": 12, "minute": 52}
